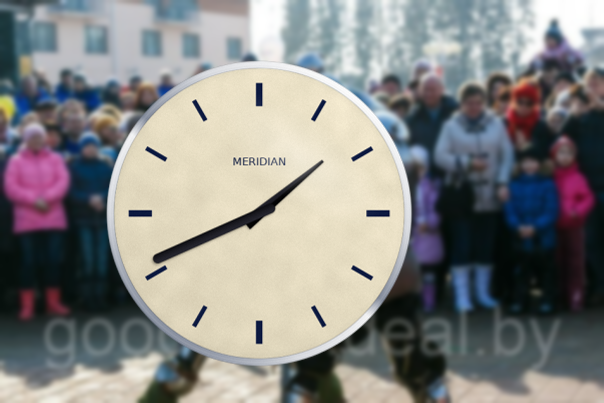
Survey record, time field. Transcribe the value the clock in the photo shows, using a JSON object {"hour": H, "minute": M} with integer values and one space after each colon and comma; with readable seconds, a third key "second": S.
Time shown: {"hour": 1, "minute": 41}
